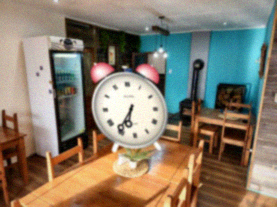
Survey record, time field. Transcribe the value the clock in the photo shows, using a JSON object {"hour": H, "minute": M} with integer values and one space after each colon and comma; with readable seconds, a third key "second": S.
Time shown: {"hour": 6, "minute": 36}
